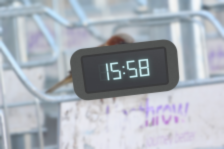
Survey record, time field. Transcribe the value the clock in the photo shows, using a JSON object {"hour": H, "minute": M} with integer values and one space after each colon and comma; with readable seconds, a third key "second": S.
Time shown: {"hour": 15, "minute": 58}
